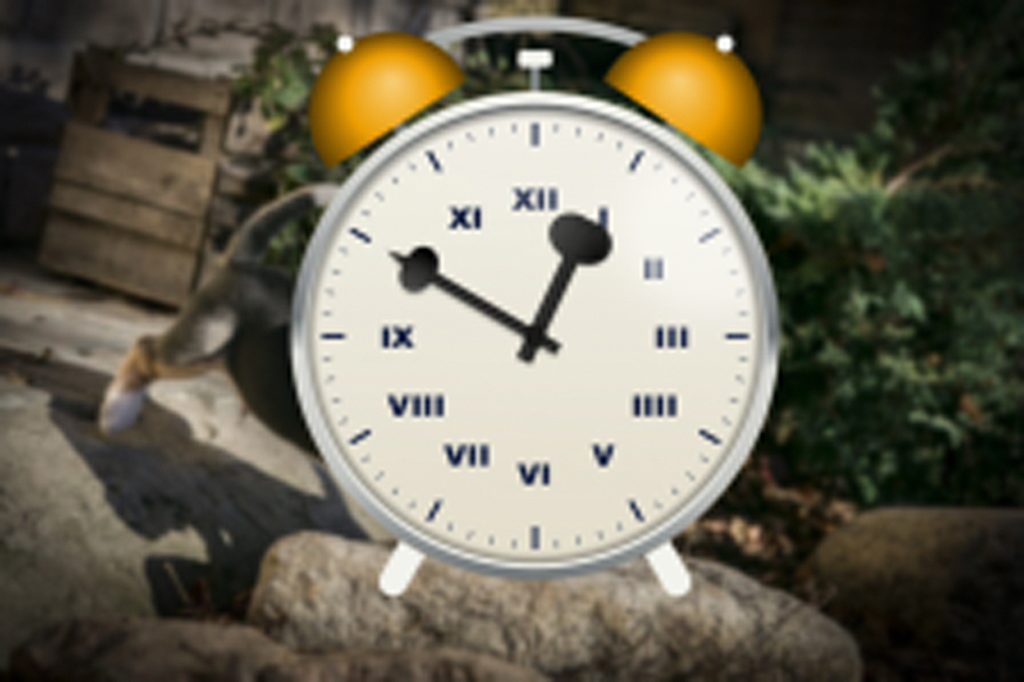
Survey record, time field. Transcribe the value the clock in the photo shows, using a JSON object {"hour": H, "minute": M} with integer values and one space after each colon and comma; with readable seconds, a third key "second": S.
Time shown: {"hour": 12, "minute": 50}
